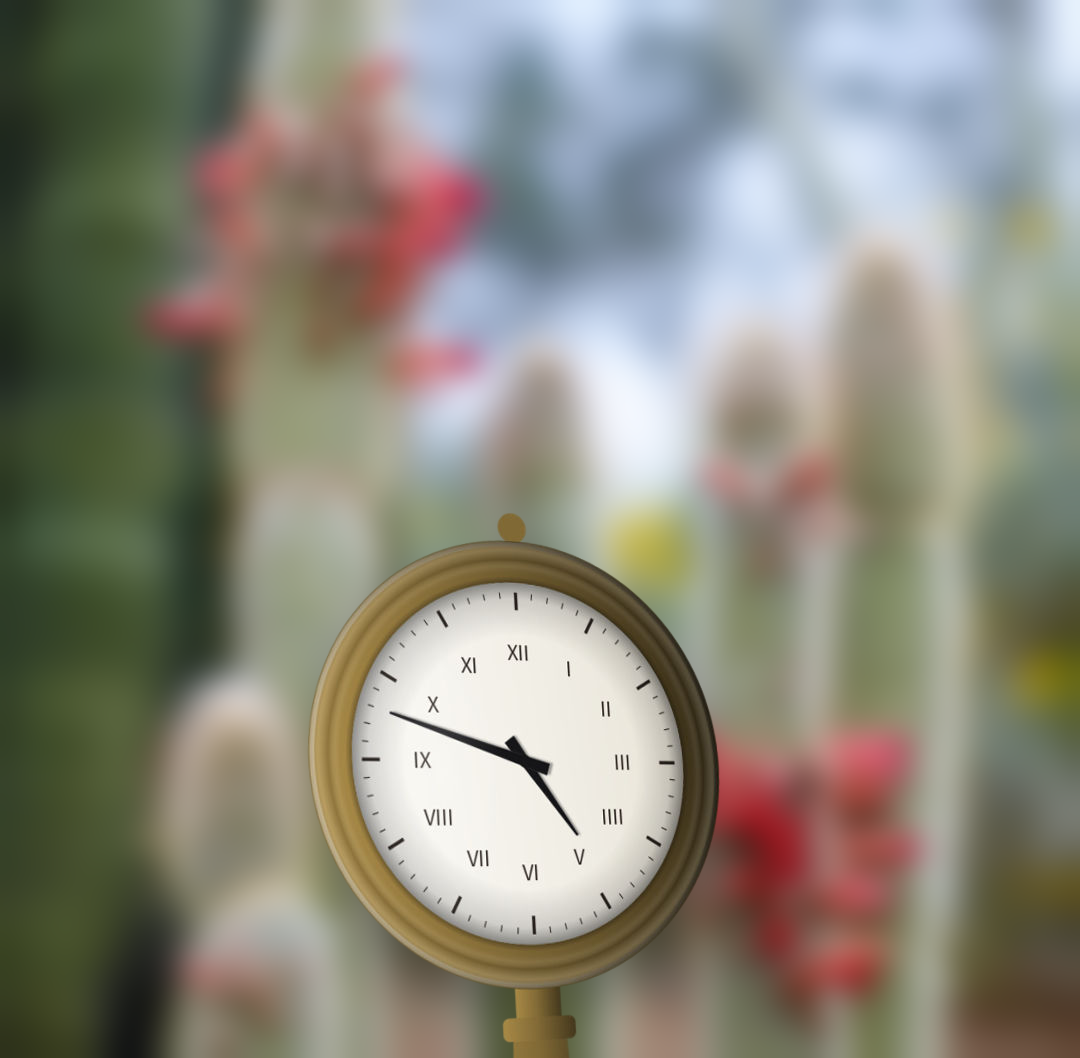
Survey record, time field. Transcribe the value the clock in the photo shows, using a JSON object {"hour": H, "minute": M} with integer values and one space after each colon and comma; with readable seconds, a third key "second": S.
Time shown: {"hour": 4, "minute": 48}
